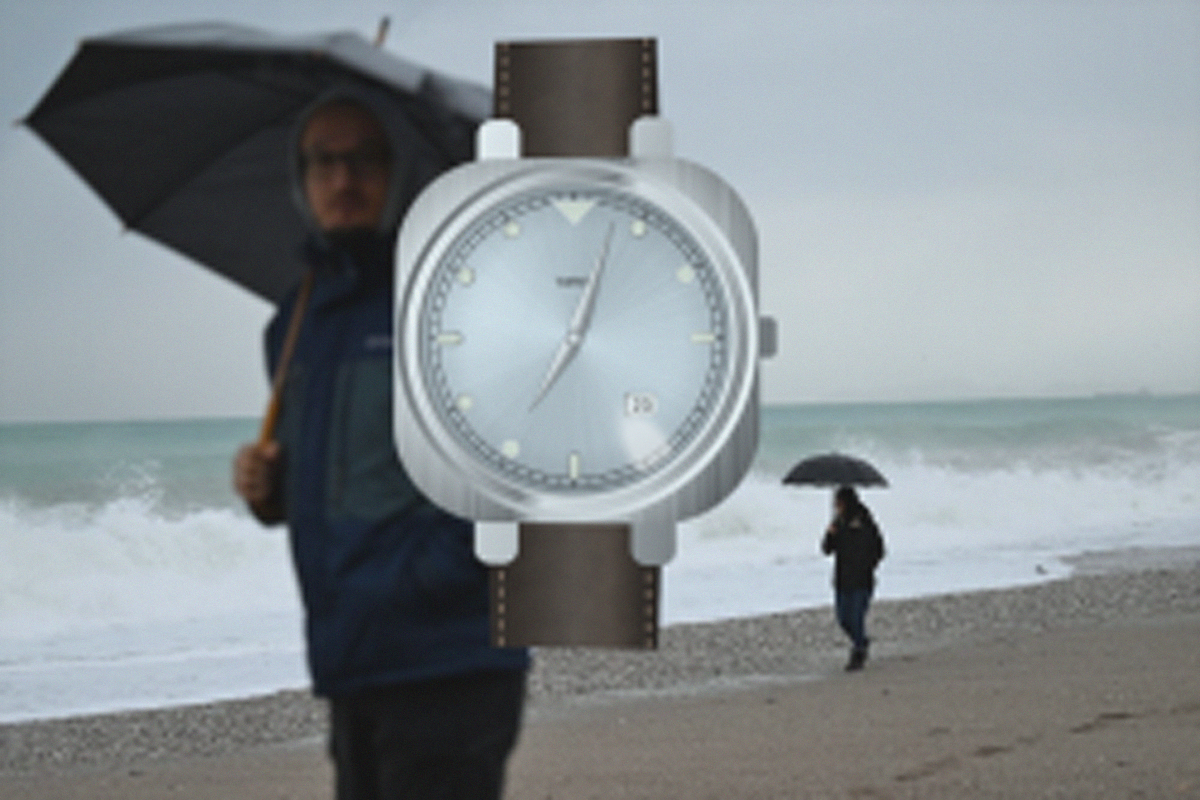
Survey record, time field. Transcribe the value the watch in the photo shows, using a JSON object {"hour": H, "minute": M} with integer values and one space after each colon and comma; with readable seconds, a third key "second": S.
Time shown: {"hour": 7, "minute": 3}
